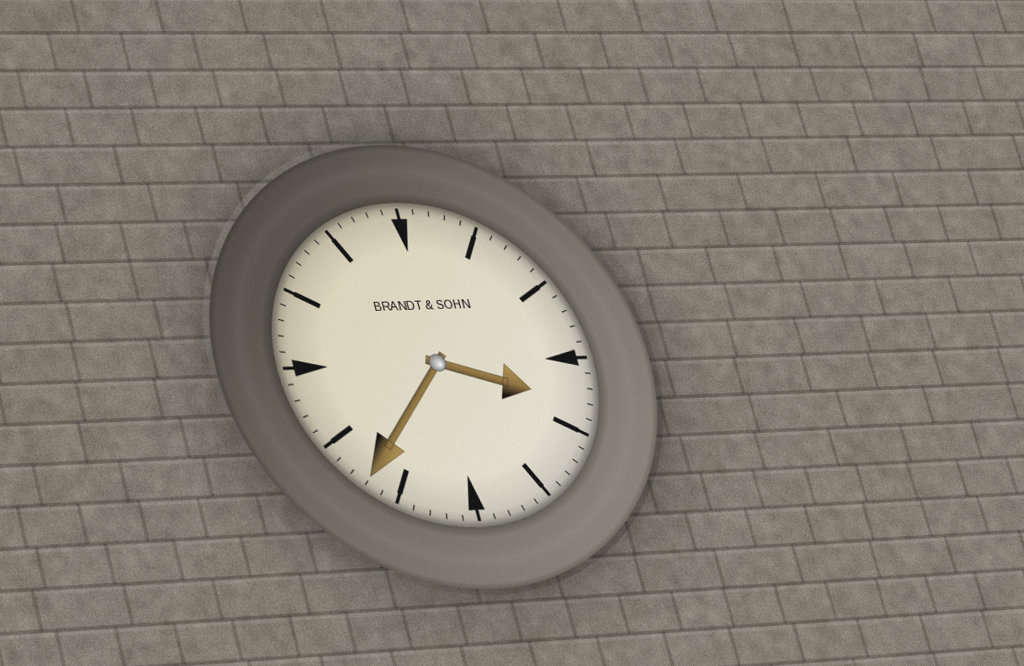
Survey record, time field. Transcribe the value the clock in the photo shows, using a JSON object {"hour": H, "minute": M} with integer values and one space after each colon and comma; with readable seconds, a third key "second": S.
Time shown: {"hour": 3, "minute": 37}
